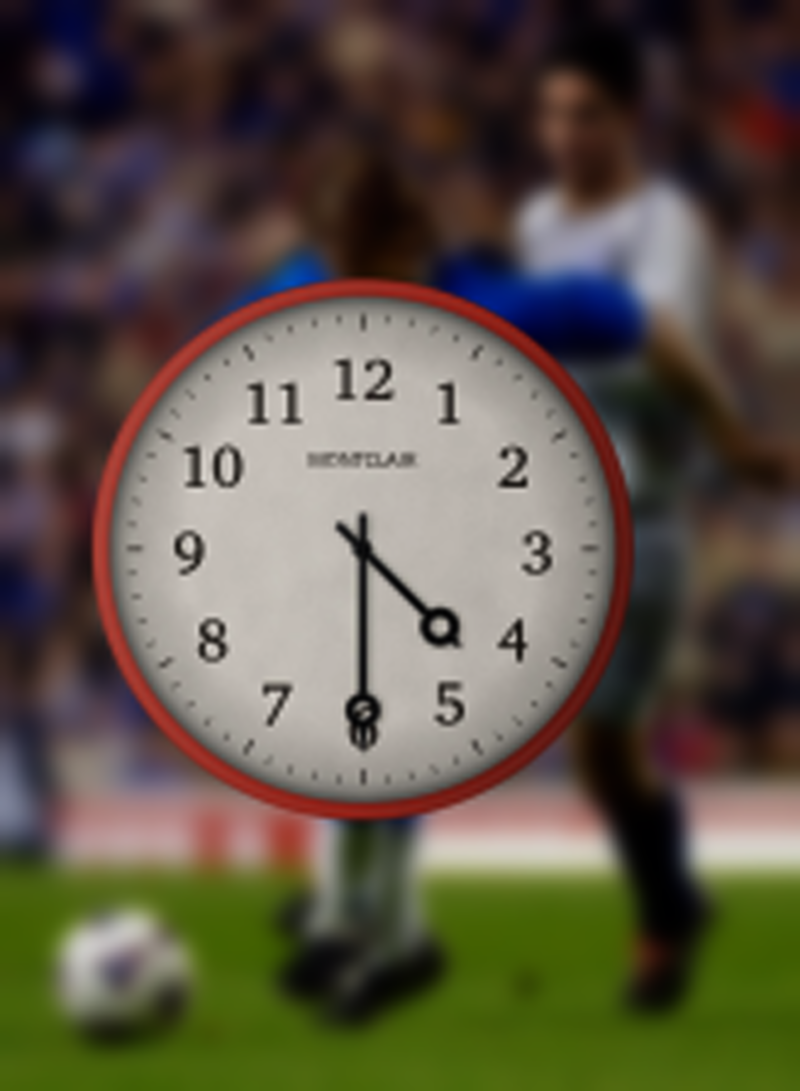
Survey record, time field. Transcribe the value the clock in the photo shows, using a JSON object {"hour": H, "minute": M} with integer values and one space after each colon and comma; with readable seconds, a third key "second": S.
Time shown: {"hour": 4, "minute": 30}
